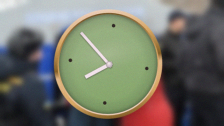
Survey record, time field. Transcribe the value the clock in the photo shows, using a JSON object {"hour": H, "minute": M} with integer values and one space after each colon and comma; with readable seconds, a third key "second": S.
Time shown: {"hour": 7, "minute": 52}
